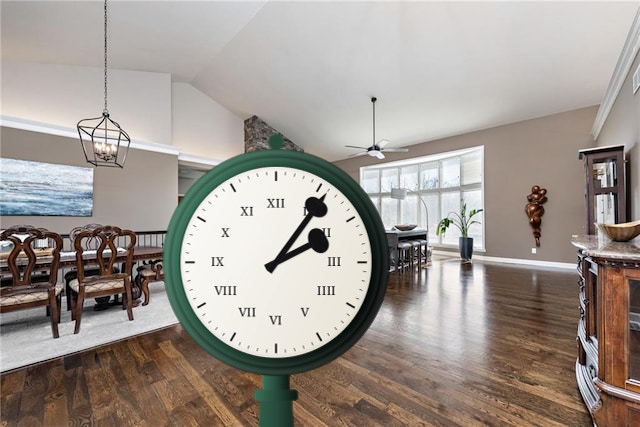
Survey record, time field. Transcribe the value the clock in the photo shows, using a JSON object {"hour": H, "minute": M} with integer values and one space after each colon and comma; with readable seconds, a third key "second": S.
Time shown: {"hour": 2, "minute": 6}
